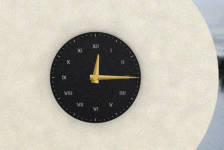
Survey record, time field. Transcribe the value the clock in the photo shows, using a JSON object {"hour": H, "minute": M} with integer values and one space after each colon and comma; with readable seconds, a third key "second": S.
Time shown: {"hour": 12, "minute": 15}
